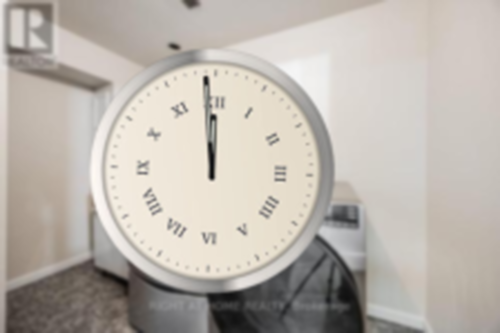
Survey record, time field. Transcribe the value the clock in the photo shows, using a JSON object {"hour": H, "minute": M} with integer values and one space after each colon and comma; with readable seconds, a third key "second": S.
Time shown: {"hour": 11, "minute": 59}
